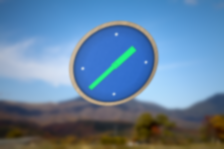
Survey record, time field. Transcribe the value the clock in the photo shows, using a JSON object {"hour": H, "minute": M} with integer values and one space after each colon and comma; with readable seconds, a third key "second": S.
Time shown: {"hour": 1, "minute": 38}
